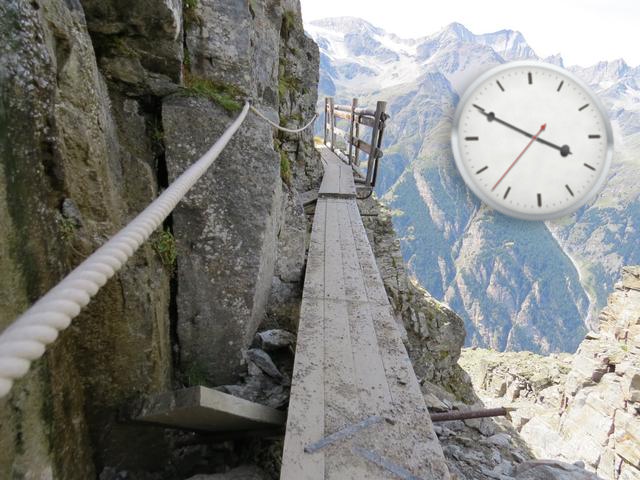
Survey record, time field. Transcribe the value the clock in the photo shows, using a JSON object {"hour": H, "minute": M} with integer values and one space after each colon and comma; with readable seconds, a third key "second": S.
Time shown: {"hour": 3, "minute": 49, "second": 37}
